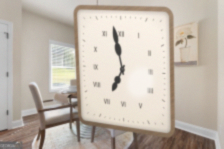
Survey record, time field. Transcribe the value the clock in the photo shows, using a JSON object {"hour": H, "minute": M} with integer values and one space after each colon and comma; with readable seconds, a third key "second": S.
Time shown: {"hour": 6, "minute": 58}
